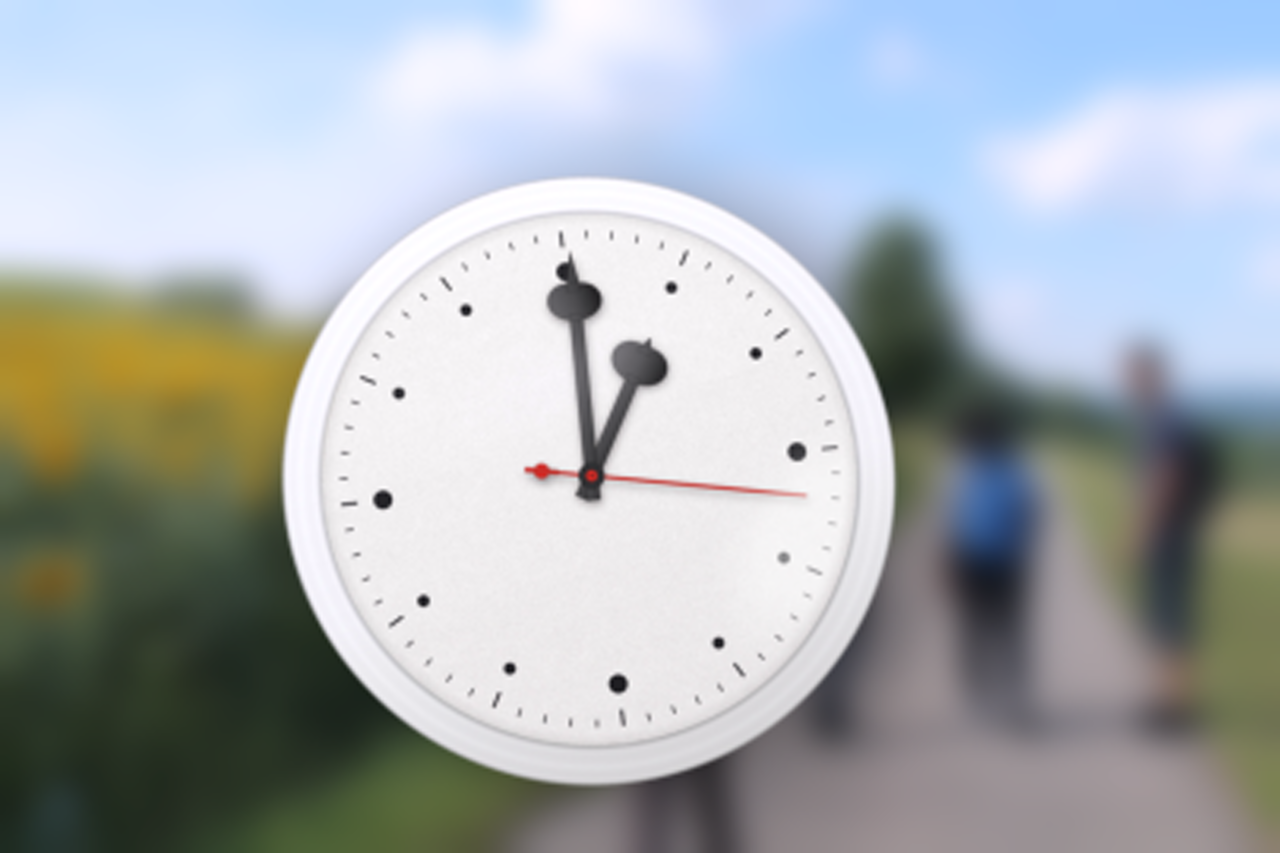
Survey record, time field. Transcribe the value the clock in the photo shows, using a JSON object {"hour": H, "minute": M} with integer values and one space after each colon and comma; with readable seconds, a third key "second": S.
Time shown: {"hour": 1, "minute": 0, "second": 17}
